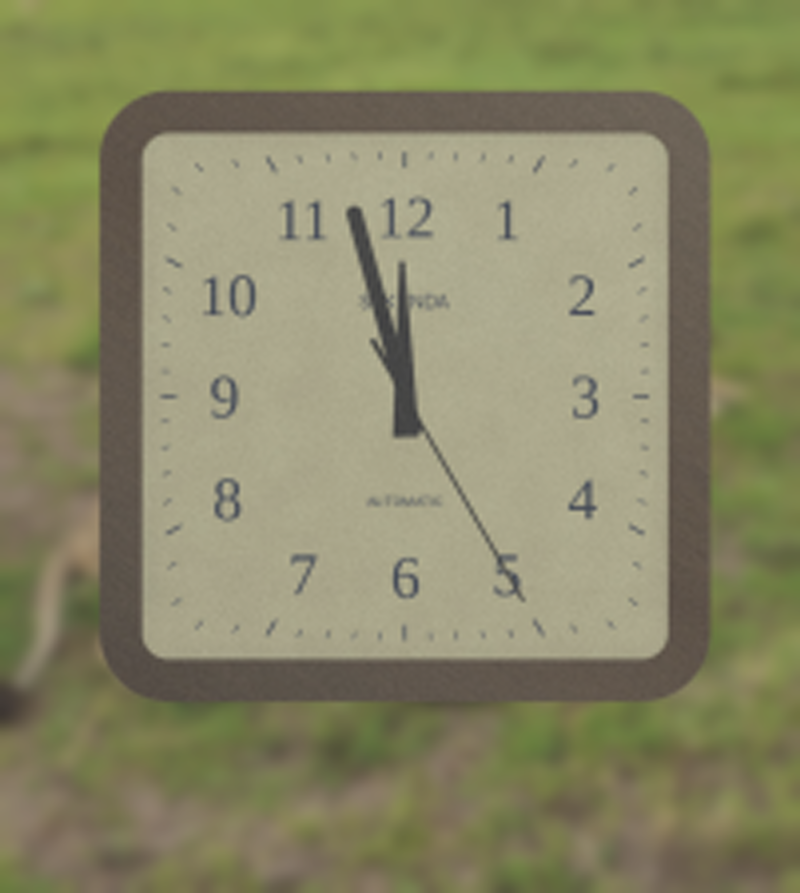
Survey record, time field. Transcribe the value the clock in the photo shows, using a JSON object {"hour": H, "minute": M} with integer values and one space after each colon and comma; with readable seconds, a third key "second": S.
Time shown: {"hour": 11, "minute": 57, "second": 25}
